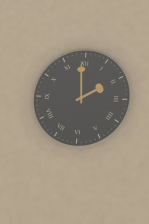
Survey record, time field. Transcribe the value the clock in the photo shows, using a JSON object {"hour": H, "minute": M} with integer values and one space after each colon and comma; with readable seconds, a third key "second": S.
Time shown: {"hour": 1, "minute": 59}
